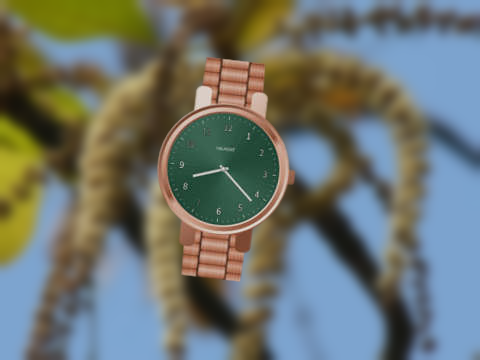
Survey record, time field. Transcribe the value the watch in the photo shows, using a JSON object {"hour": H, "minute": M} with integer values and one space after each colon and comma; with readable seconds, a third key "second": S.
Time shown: {"hour": 8, "minute": 22}
